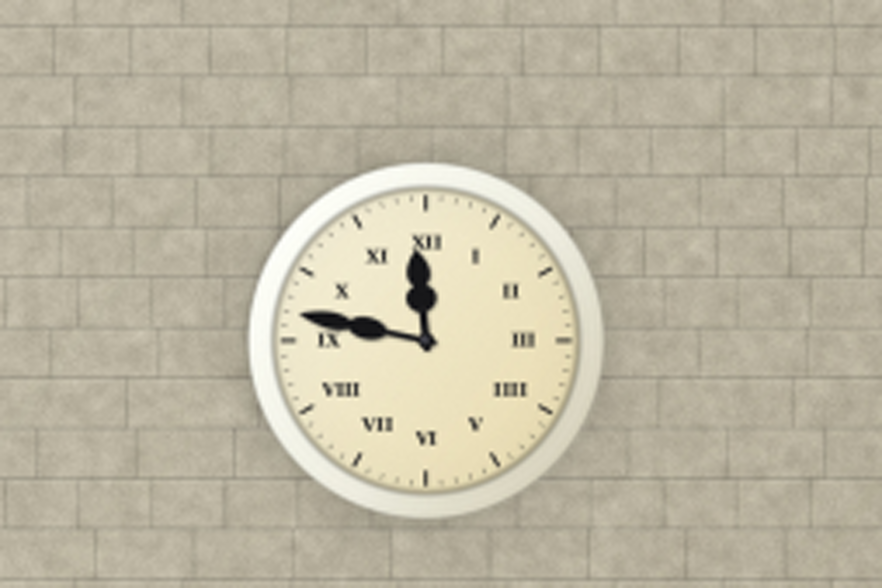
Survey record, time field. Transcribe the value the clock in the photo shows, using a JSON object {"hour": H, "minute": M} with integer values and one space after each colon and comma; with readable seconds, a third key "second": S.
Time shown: {"hour": 11, "minute": 47}
